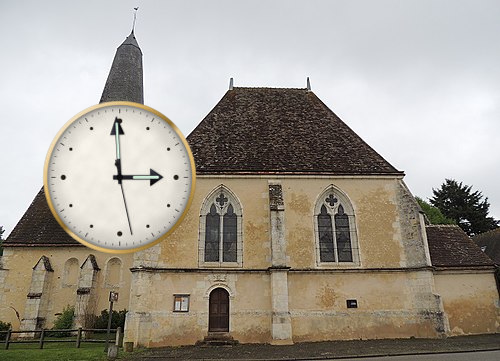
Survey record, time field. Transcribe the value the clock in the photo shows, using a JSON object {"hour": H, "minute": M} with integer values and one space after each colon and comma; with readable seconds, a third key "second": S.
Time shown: {"hour": 2, "minute": 59, "second": 28}
